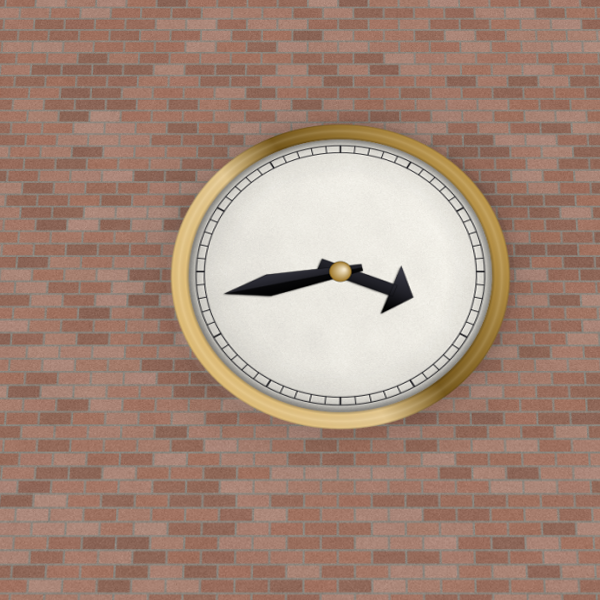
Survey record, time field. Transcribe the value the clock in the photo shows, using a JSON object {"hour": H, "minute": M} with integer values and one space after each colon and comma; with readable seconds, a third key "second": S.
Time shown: {"hour": 3, "minute": 43}
